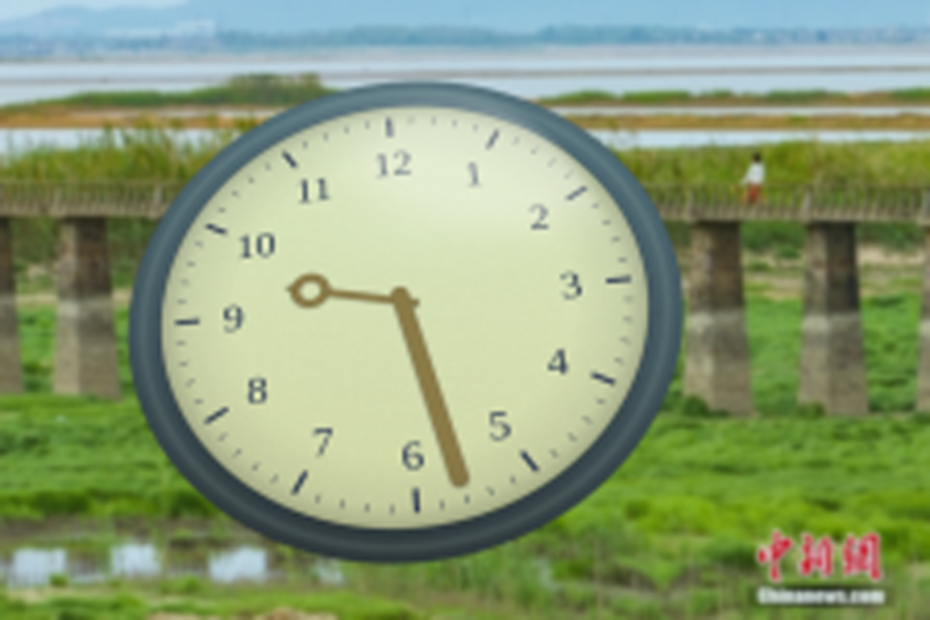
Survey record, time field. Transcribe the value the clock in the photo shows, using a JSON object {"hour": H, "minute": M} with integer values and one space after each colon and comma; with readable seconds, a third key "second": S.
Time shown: {"hour": 9, "minute": 28}
